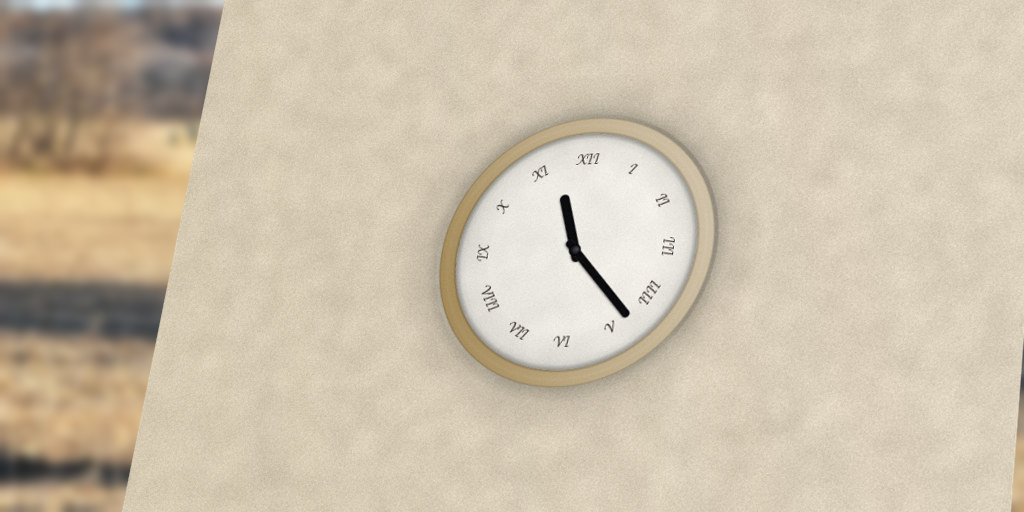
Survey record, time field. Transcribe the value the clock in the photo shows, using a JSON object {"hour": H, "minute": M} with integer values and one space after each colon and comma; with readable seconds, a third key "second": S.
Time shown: {"hour": 11, "minute": 23}
